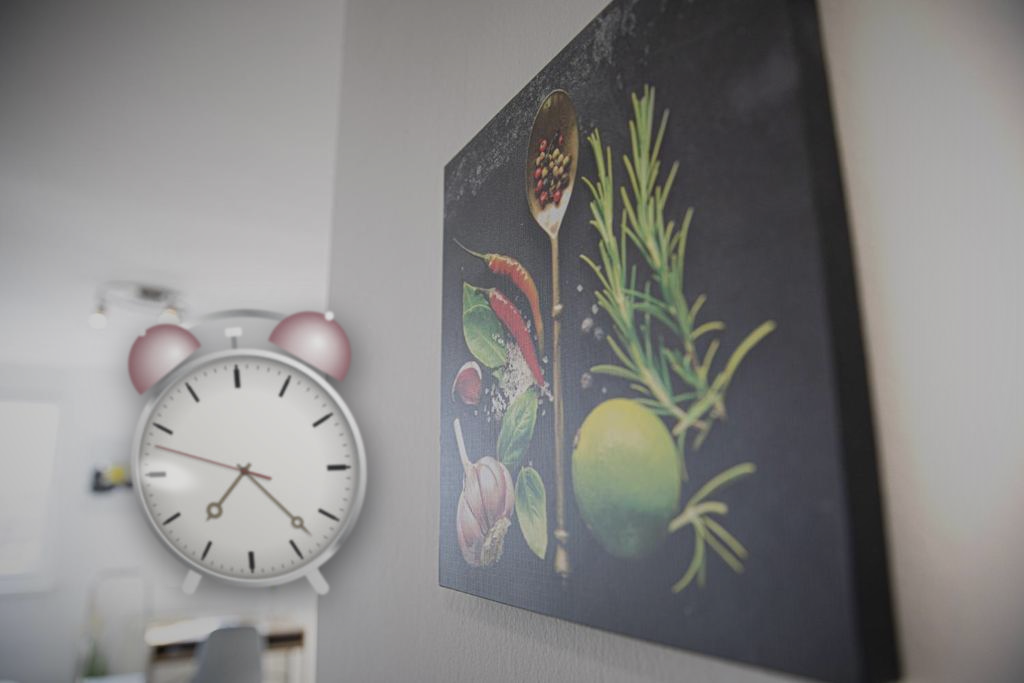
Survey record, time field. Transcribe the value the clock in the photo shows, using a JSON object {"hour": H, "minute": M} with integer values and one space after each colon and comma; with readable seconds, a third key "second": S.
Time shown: {"hour": 7, "minute": 22, "second": 48}
